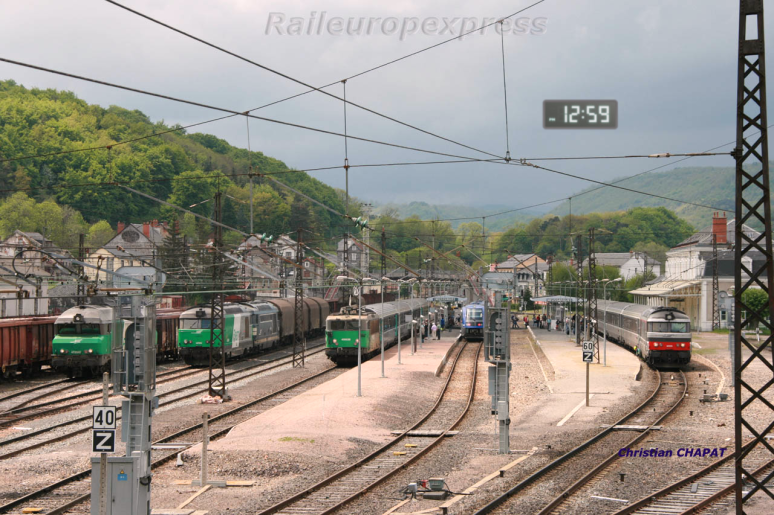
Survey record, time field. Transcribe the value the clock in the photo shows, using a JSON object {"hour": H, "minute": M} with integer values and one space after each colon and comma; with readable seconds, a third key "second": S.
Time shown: {"hour": 12, "minute": 59}
